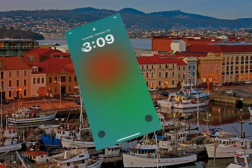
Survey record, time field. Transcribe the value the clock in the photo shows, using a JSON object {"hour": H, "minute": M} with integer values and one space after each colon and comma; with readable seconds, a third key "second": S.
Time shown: {"hour": 3, "minute": 9}
